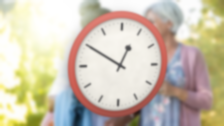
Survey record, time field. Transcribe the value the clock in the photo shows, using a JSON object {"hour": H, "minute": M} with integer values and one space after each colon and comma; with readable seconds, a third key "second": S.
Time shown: {"hour": 12, "minute": 50}
